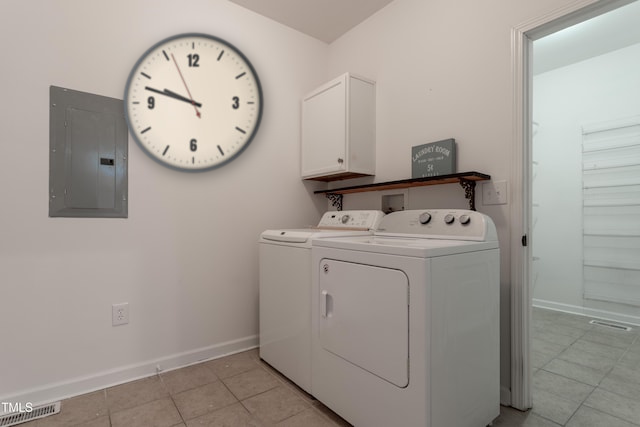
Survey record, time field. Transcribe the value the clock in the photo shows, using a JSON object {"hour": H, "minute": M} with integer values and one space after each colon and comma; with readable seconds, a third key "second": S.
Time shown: {"hour": 9, "minute": 47, "second": 56}
